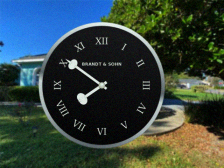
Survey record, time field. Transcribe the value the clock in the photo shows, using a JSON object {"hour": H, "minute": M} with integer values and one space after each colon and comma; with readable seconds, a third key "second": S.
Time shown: {"hour": 7, "minute": 51}
